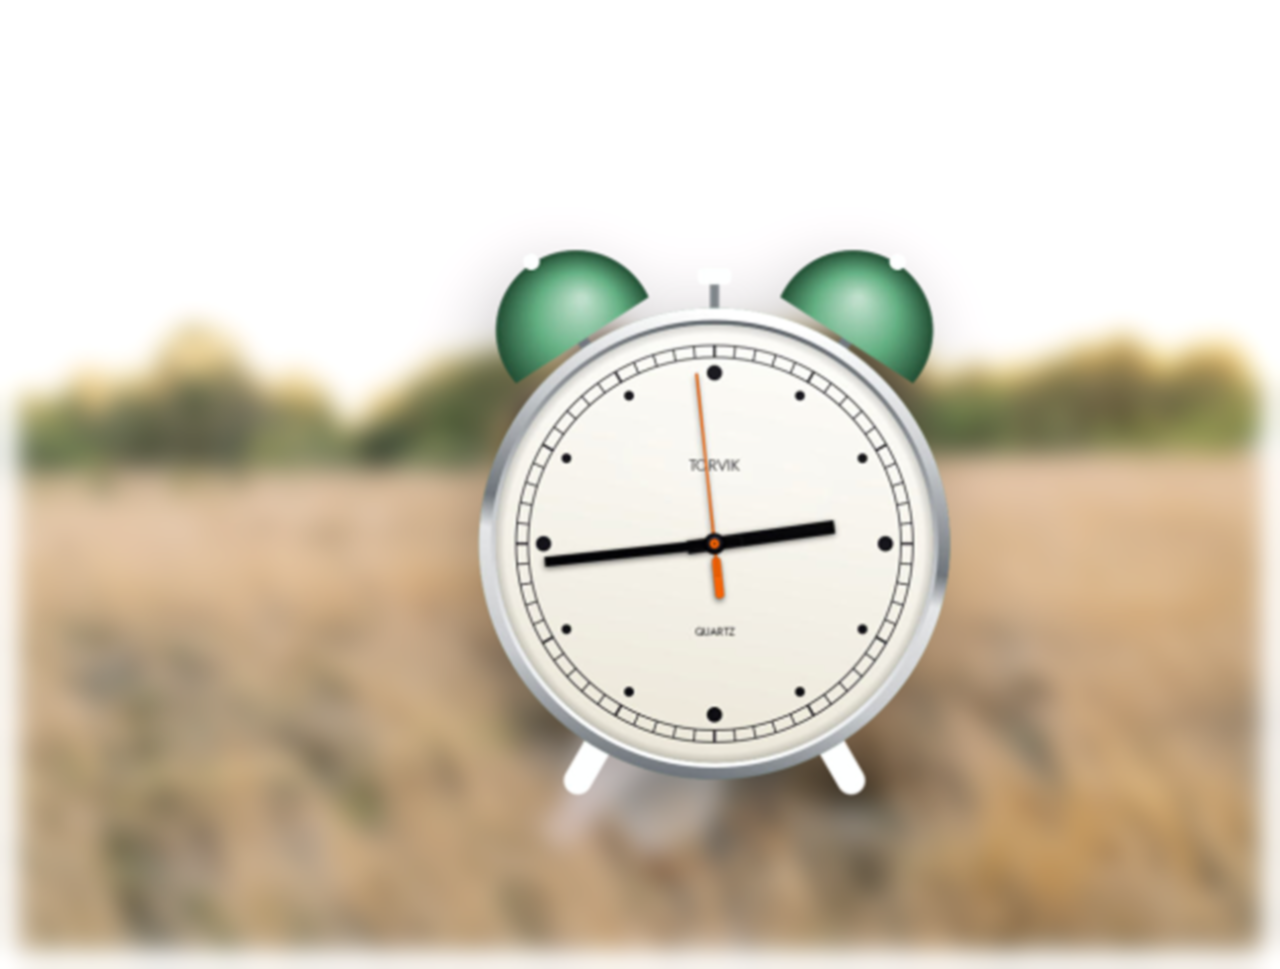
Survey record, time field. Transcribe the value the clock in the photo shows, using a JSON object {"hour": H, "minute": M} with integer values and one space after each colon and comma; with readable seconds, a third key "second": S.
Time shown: {"hour": 2, "minute": 43, "second": 59}
